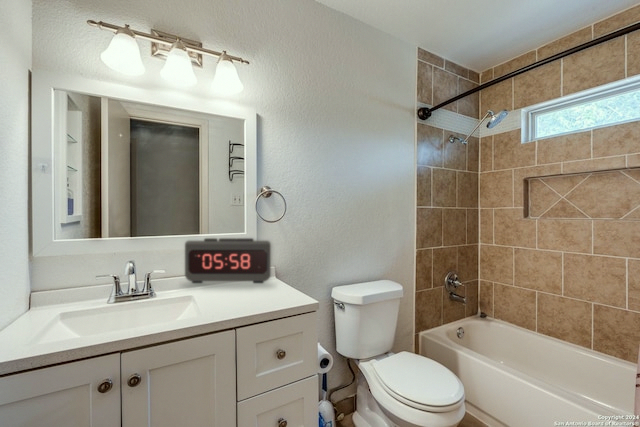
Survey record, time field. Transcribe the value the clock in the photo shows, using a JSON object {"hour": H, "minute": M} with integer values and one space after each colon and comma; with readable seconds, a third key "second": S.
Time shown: {"hour": 5, "minute": 58}
